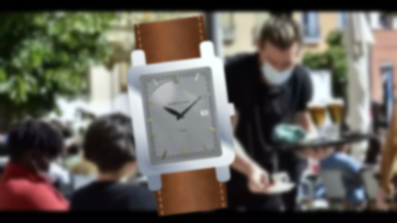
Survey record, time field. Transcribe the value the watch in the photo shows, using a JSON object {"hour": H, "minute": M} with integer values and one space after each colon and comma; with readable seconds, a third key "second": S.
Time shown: {"hour": 10, "minute": 9}
